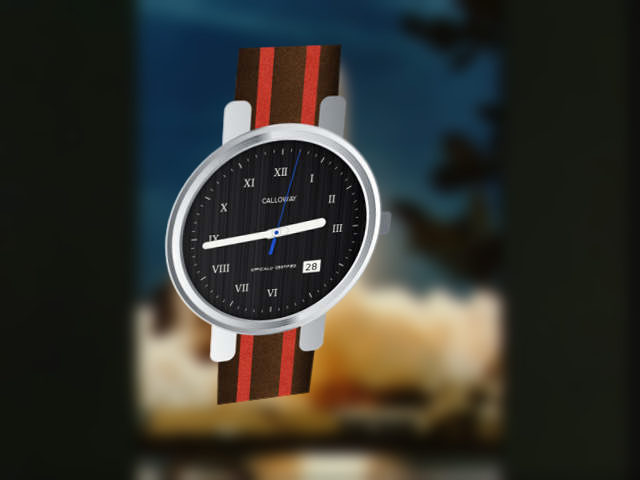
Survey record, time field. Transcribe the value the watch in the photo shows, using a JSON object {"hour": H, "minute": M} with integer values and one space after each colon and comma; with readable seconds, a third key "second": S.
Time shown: {"hour": 2, "minute": 44, "second": 2}
